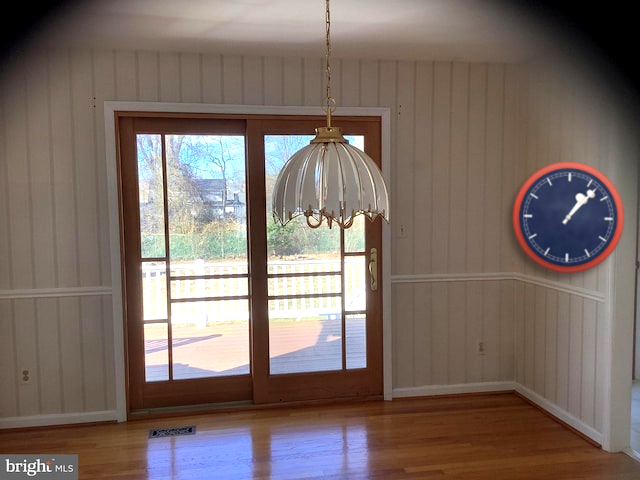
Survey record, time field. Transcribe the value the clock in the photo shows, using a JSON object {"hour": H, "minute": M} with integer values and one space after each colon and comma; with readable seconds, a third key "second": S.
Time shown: {"hour": 1, "minute": 7}
